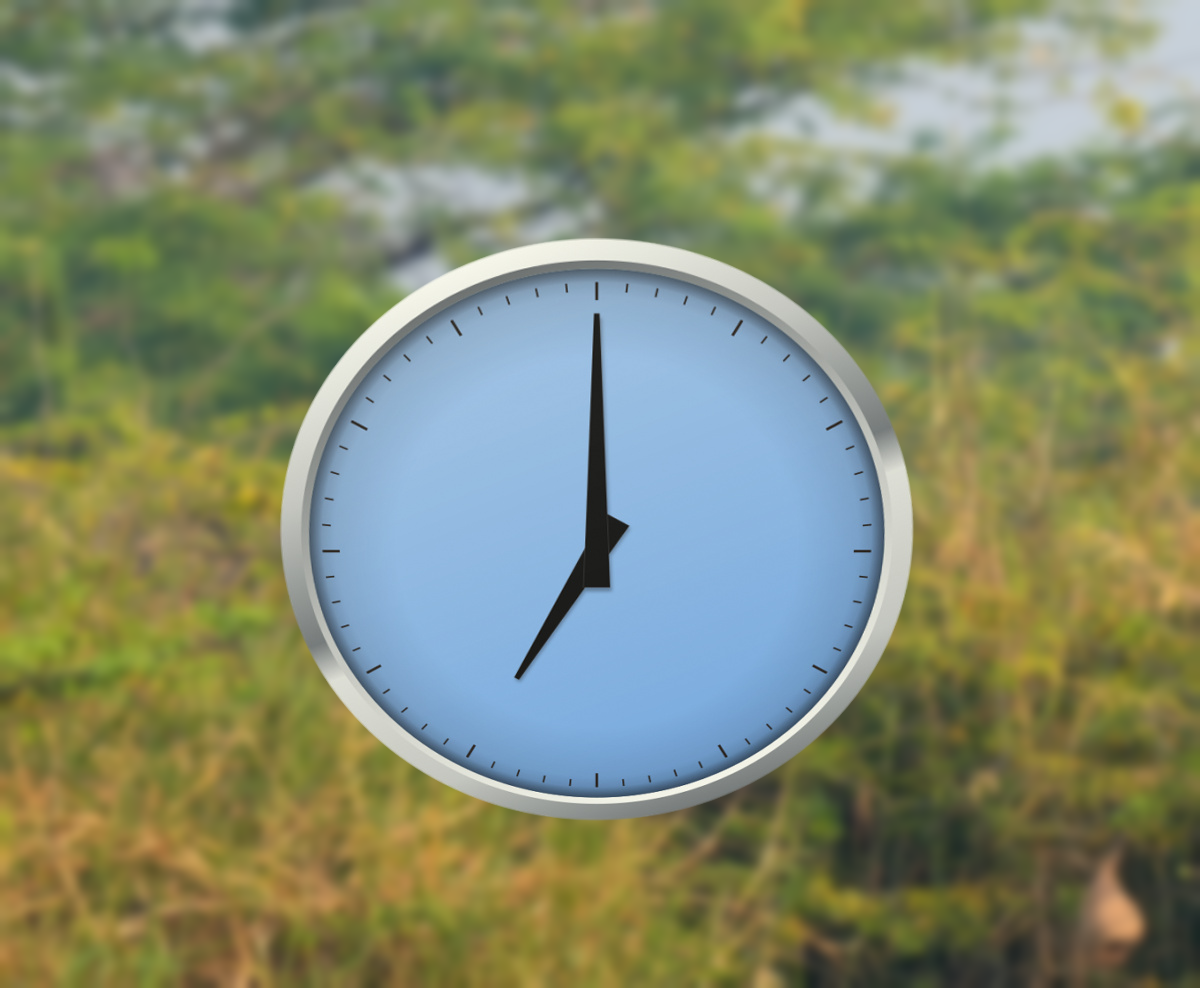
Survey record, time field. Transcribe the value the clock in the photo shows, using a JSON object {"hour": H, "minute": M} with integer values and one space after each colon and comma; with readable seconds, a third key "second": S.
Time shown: {"hour": 7, "minute": 0}
